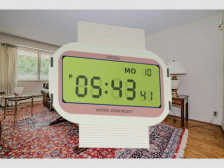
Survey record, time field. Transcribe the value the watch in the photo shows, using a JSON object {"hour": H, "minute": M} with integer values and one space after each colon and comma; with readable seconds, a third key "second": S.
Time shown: {"hour": 5, "minute": 43, "second": 41}
